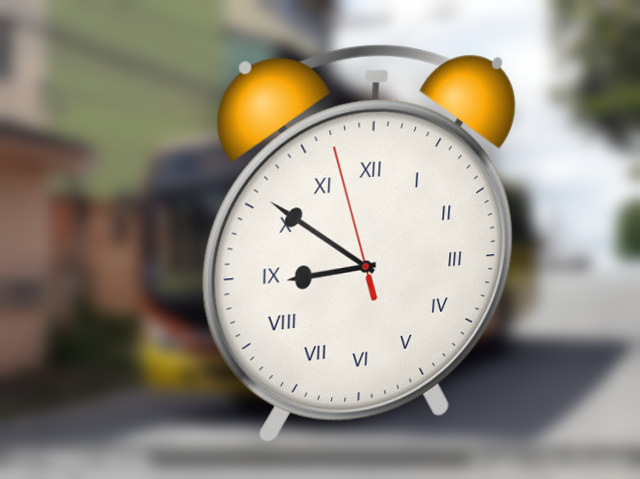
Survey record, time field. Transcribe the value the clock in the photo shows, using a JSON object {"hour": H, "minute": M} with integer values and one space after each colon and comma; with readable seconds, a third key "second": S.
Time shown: {"hour": 8, "minute": 50, "second": 57}
